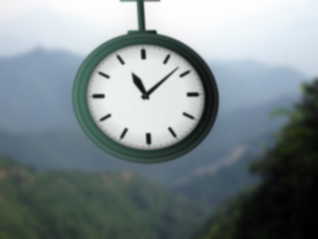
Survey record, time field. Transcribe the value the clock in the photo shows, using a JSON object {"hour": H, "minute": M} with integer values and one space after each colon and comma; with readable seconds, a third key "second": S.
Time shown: {"hour": 11, "minute": 8}
